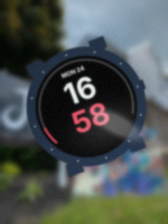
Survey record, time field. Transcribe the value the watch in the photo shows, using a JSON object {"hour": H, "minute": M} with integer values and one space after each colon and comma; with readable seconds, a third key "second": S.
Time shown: {"hour": 16, "minute": 58}
